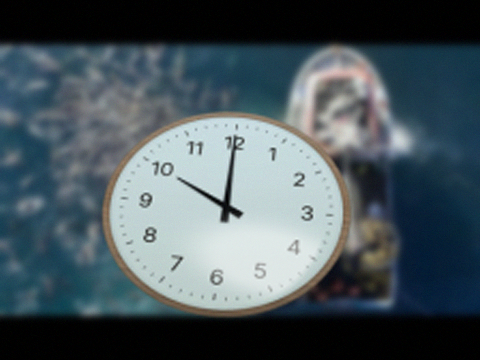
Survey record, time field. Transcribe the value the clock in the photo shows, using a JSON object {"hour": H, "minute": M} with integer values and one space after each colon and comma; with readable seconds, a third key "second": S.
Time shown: {"hour": 10, "minute": 0}
